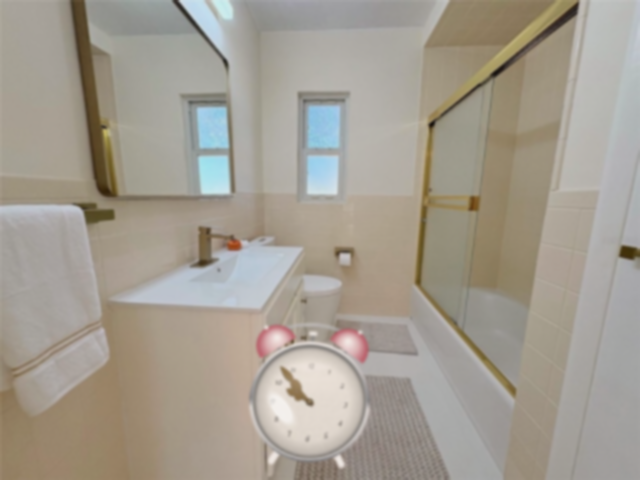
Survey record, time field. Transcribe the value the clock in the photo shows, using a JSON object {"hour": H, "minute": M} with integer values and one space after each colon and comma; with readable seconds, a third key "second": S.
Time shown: {"hour": 9, "minute": 53}
